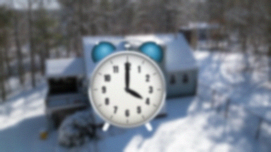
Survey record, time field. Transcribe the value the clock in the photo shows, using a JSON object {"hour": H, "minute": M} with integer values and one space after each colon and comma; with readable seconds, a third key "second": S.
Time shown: {"hour": 4, "minute": 0}
